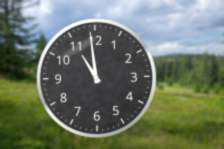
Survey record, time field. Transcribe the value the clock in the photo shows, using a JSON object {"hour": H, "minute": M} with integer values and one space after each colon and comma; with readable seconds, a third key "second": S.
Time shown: {"hour": 10, "minute": 59}
